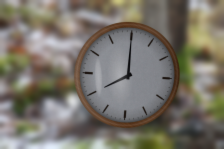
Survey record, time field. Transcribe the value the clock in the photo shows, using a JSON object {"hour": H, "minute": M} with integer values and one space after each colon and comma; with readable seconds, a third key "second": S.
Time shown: {"hour": 8, "minute": 0}
